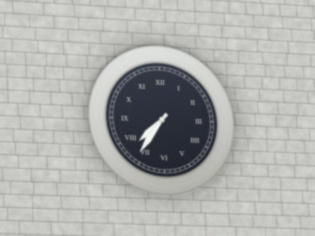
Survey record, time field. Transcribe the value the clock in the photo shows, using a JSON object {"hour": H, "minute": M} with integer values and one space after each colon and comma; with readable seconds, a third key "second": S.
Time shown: {"hour": 7, "minute": 36}
